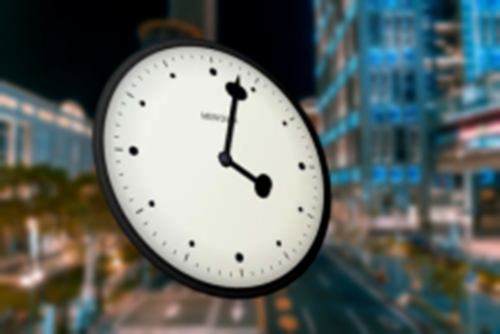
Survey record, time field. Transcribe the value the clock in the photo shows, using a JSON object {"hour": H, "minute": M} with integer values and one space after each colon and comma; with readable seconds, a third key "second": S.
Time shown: {"hour": 4, "minute": 3}
